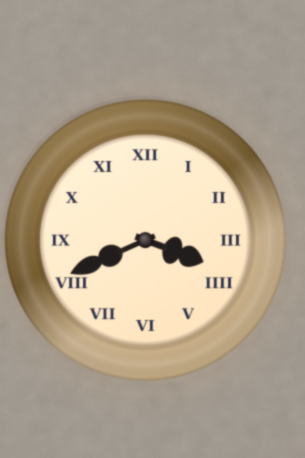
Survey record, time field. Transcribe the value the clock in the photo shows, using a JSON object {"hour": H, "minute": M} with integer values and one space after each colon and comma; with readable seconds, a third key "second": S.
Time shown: {"hour": 3, "minute": 41}
